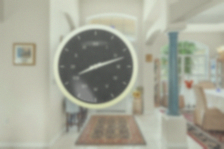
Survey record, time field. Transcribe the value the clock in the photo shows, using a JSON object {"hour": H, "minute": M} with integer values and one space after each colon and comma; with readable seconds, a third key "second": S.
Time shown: {"hour": 8, "minute": 12}
